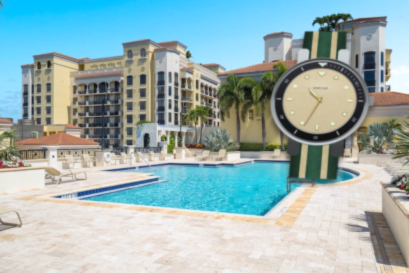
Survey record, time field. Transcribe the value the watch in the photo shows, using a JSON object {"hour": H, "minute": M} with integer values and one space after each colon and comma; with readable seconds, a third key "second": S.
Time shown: {"hour": 10, "minute": 34}
